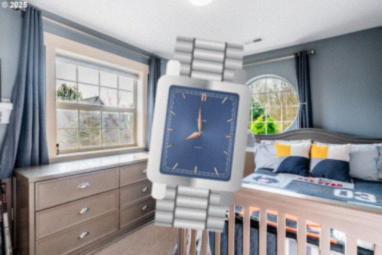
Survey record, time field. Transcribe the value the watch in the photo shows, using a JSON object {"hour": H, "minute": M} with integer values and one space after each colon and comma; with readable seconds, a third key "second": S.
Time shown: {"hour": 7, "minute": 59}
